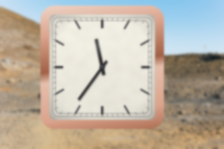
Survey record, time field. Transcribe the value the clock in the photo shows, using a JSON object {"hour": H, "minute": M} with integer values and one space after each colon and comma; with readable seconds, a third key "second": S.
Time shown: {"hour": 11, "minute": 36}
